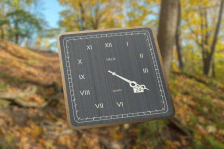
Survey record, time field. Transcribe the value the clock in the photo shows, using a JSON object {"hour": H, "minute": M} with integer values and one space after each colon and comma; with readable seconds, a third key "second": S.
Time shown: {"hour": 4, "minute": 21}
